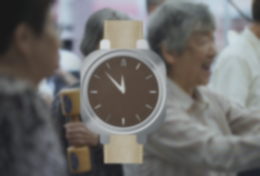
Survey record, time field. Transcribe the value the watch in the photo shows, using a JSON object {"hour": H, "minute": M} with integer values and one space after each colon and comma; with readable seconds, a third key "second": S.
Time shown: {"hour": 11, "minute": 53}
